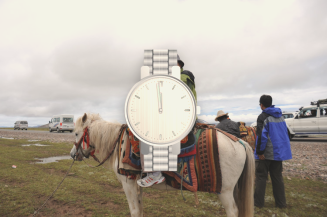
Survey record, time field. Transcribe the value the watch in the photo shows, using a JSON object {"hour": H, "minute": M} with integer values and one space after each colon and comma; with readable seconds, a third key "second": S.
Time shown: {"hour": 11, "minute": 59}
